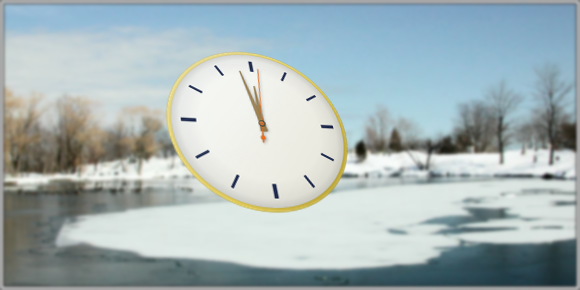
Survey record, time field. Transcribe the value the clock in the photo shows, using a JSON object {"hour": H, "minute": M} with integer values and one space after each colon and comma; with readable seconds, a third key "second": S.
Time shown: {"hour": 11, "minute": 58, "second": 1}
